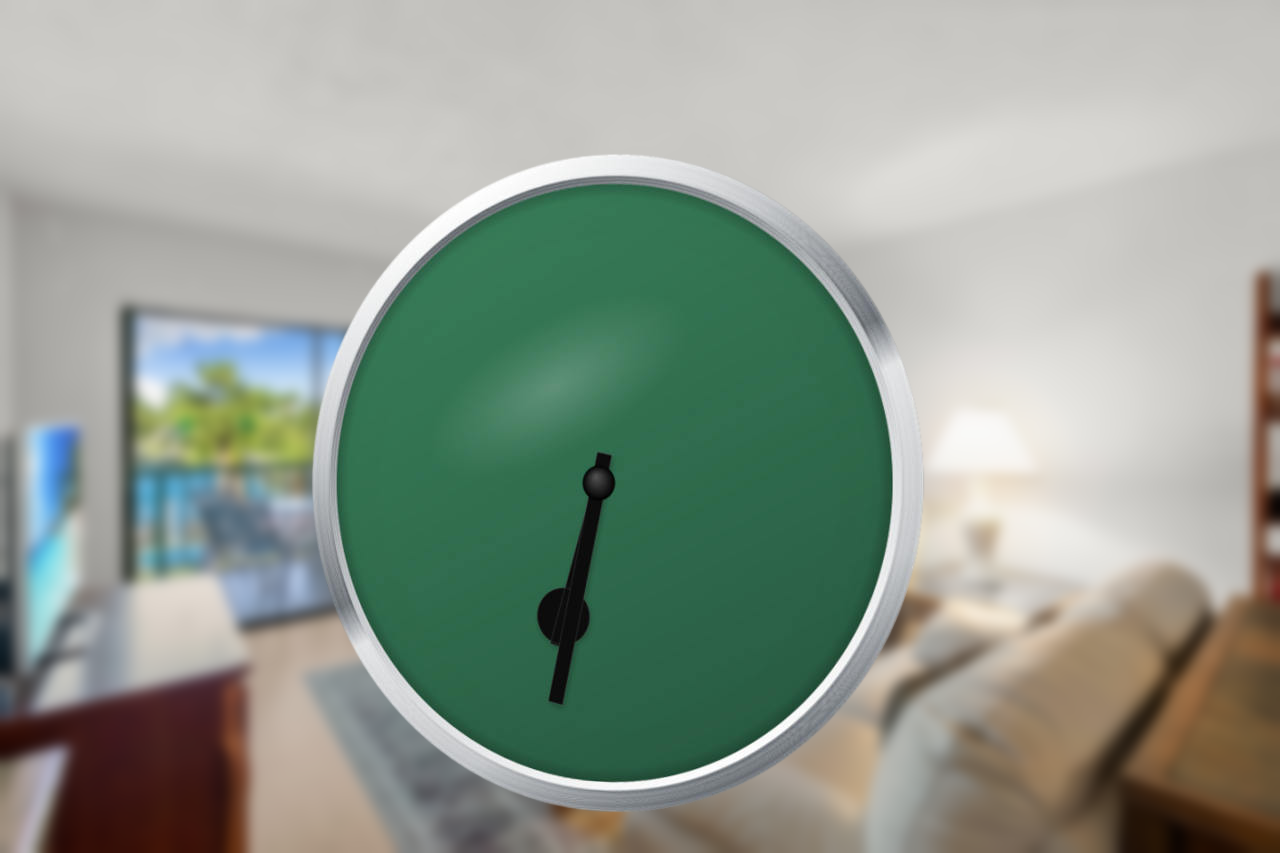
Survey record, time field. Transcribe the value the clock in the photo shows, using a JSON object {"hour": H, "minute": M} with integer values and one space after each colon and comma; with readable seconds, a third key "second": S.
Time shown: {"hour": 6, "minute": 32}
